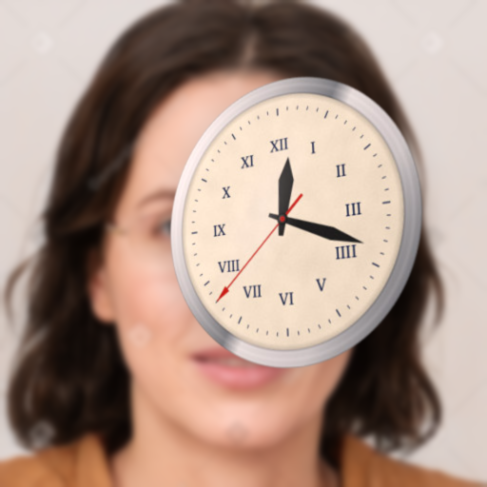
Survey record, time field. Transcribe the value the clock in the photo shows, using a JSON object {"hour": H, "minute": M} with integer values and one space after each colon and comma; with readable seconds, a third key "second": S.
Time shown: {"hour": 12, "minute": 18, "second": 38}
